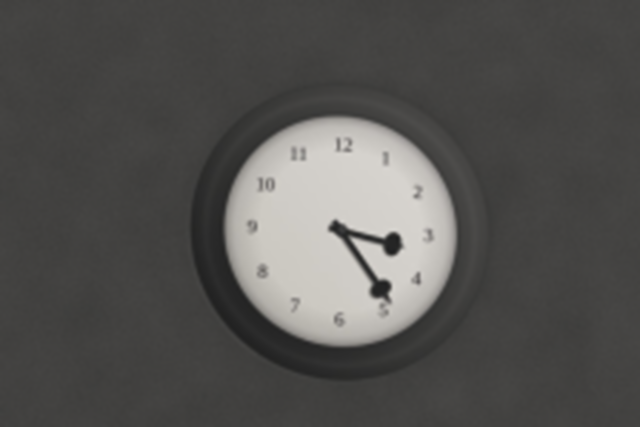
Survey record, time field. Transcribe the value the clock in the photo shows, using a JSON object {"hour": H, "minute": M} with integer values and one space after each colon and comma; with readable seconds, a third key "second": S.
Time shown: {"hour": 3, "minute": 24}
